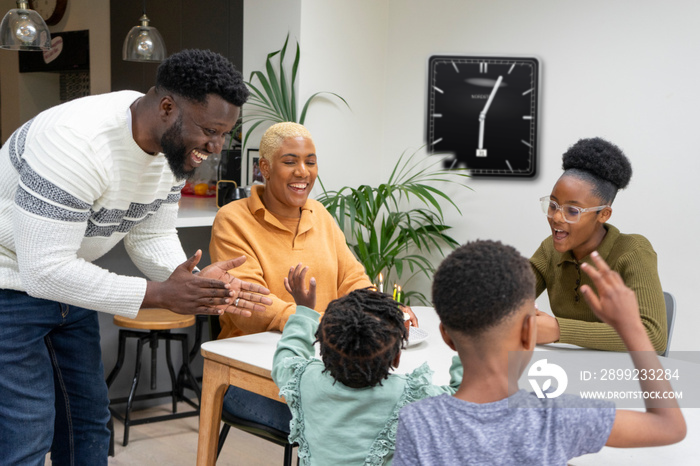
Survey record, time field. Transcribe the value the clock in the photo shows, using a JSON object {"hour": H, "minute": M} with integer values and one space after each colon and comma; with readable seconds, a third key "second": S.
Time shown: {"hour": 6, "minute": 4}
